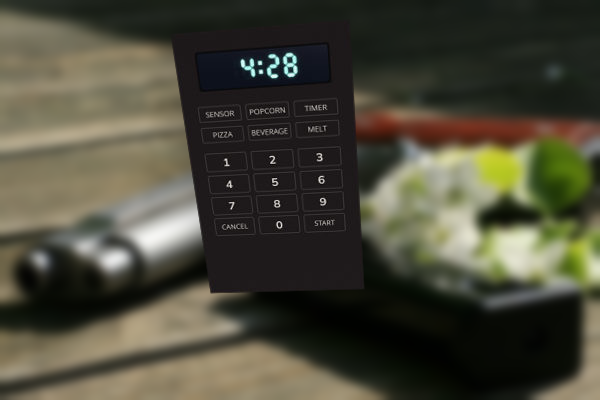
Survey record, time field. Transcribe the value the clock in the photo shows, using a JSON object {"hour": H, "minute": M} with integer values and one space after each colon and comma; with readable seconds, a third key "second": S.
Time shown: {"hour": 4, "minute": 28}
